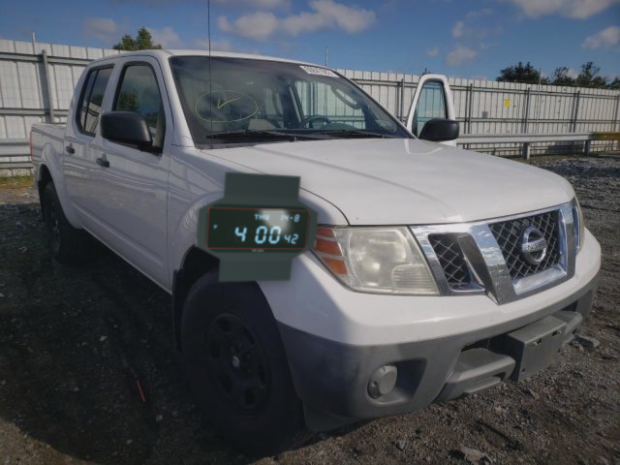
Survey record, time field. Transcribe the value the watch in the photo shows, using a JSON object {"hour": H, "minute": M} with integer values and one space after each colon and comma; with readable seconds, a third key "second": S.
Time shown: {"hour": 4, "minute": 0}
